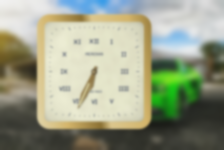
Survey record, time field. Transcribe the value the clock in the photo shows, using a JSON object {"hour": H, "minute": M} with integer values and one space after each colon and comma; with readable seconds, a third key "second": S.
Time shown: {"hour": 6, "minute": 34}
